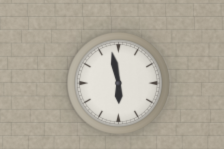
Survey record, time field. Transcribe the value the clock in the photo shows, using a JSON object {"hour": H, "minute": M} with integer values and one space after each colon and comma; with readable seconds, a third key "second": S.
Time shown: {"hour": 5, "minute": 58}
